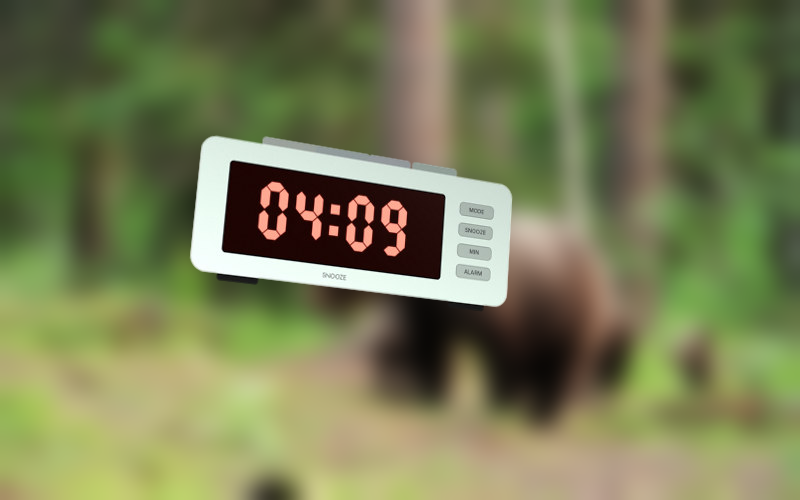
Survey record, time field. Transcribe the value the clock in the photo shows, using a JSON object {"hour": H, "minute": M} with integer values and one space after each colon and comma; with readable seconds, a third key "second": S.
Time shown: {"hour": 4, "minute": 9}
